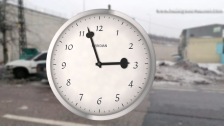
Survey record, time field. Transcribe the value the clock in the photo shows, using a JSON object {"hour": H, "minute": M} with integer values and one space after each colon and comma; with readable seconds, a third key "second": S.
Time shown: {"hour": 2, "minute": 57}
